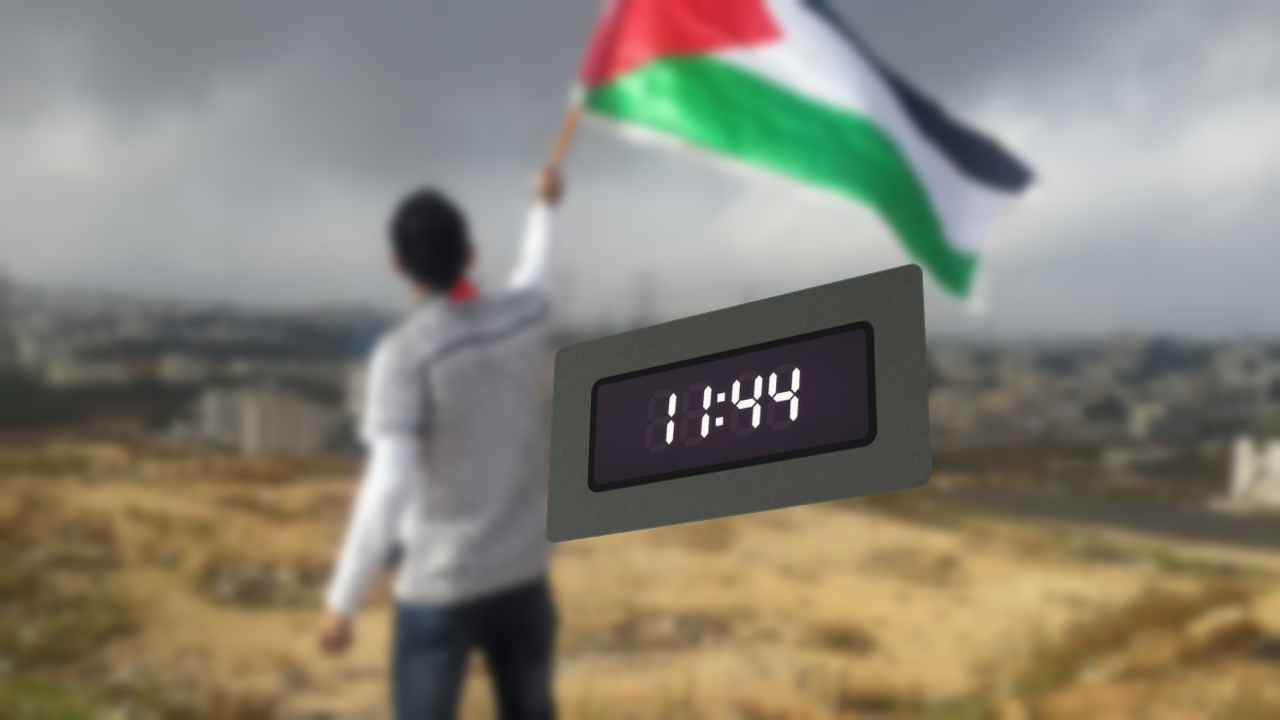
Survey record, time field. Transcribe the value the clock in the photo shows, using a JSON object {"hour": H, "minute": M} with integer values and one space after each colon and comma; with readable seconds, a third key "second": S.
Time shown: {"hour": 11, "minute": 44}
